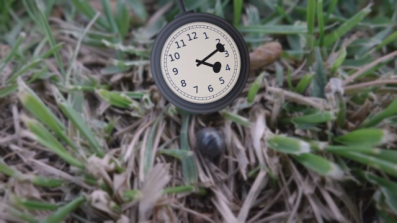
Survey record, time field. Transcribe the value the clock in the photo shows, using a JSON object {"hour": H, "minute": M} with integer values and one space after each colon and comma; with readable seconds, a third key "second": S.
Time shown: {"hour": 4, "minute": 12}
